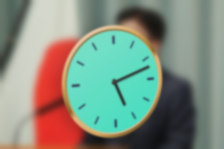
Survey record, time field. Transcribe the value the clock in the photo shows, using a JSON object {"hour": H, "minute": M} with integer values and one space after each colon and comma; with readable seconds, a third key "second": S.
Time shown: {"hour": 5, "minute": 12}
